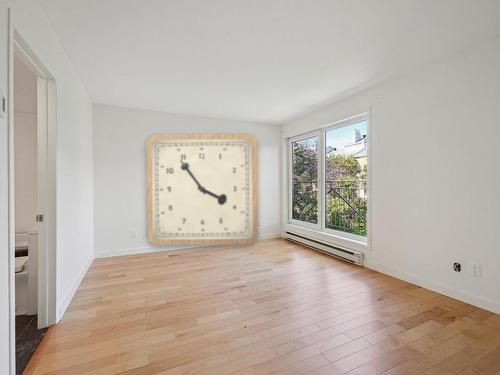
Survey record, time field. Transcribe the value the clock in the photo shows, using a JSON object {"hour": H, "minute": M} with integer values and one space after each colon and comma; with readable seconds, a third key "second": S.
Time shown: {"hour": 3, "minute": 54}
